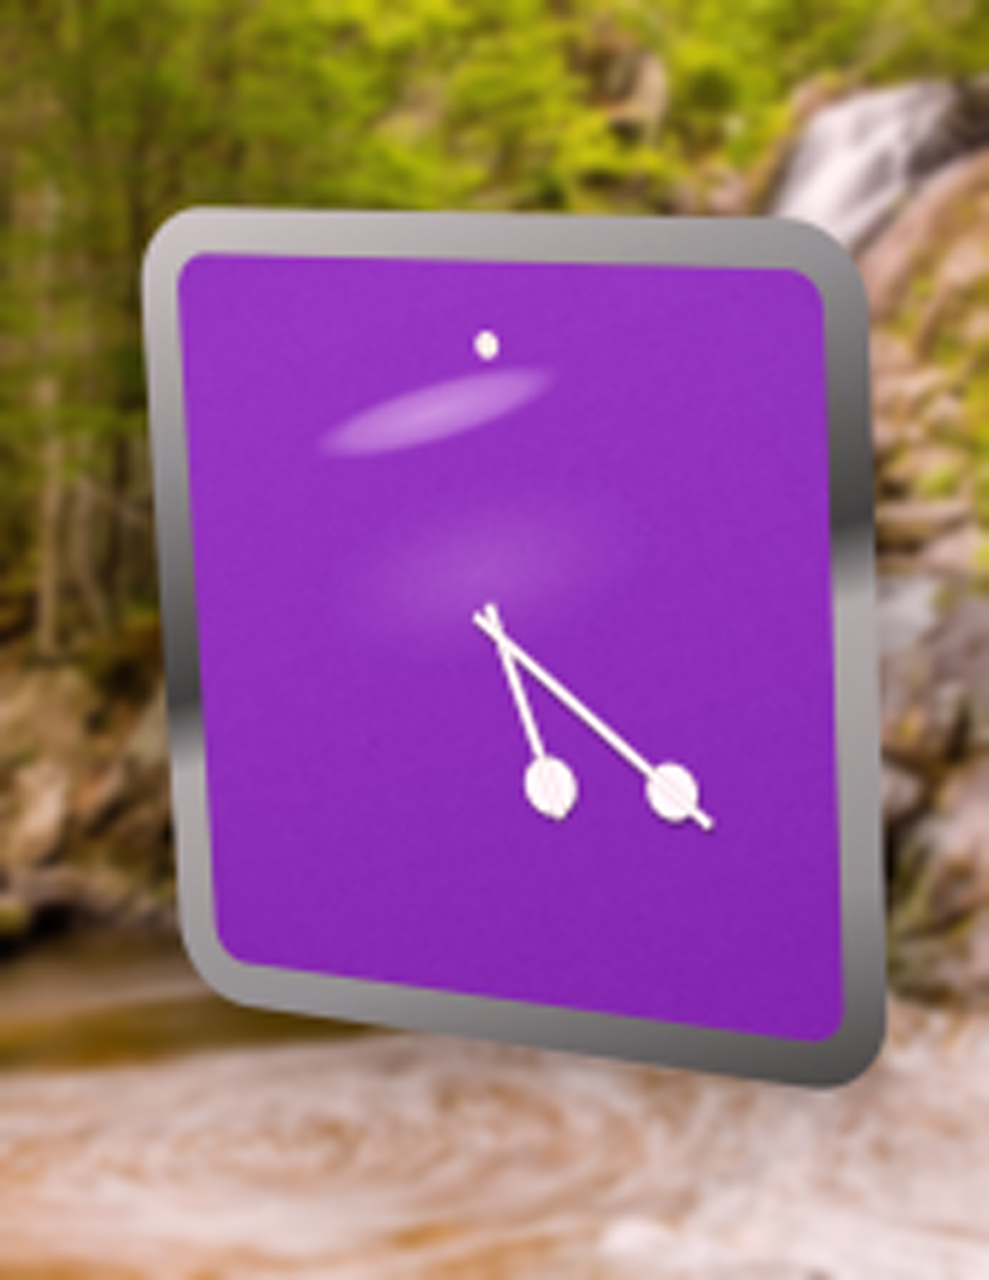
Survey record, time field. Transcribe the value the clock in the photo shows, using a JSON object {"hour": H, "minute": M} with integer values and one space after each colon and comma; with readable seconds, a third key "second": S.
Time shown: {"hour": 5, "minute": 21}
